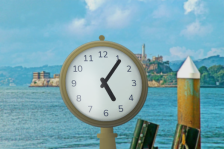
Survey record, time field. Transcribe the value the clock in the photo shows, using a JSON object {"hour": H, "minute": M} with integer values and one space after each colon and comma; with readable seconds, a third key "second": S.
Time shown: {"hour": 5, "minute": 6}
